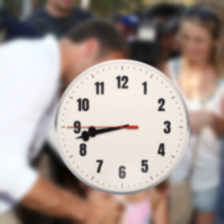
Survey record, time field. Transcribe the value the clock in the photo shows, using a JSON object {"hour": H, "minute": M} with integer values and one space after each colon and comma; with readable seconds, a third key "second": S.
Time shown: {"hour": 8, "minute": 42, "second": 45}
